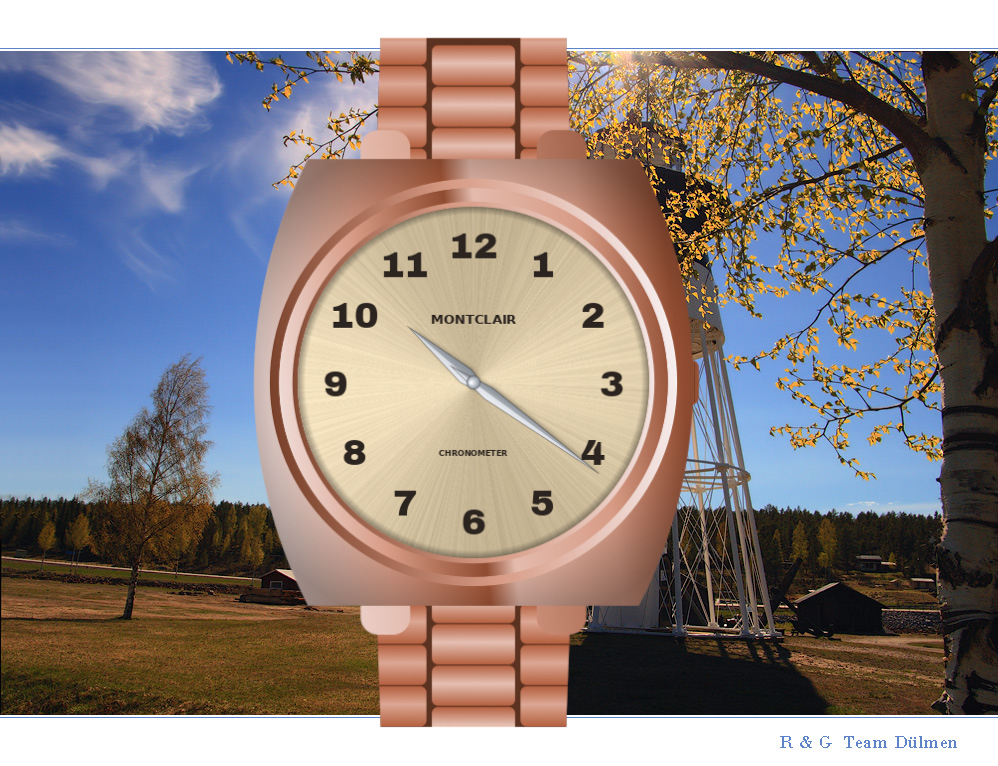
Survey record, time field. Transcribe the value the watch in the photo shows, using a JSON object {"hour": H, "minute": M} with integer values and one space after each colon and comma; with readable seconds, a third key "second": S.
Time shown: {"hour": 10, "minute": 21}
